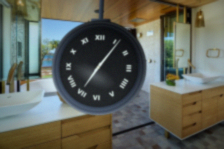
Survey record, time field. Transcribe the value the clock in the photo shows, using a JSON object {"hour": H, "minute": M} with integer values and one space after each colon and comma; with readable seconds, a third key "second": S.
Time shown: {"hour": 7, "minute": 6}
